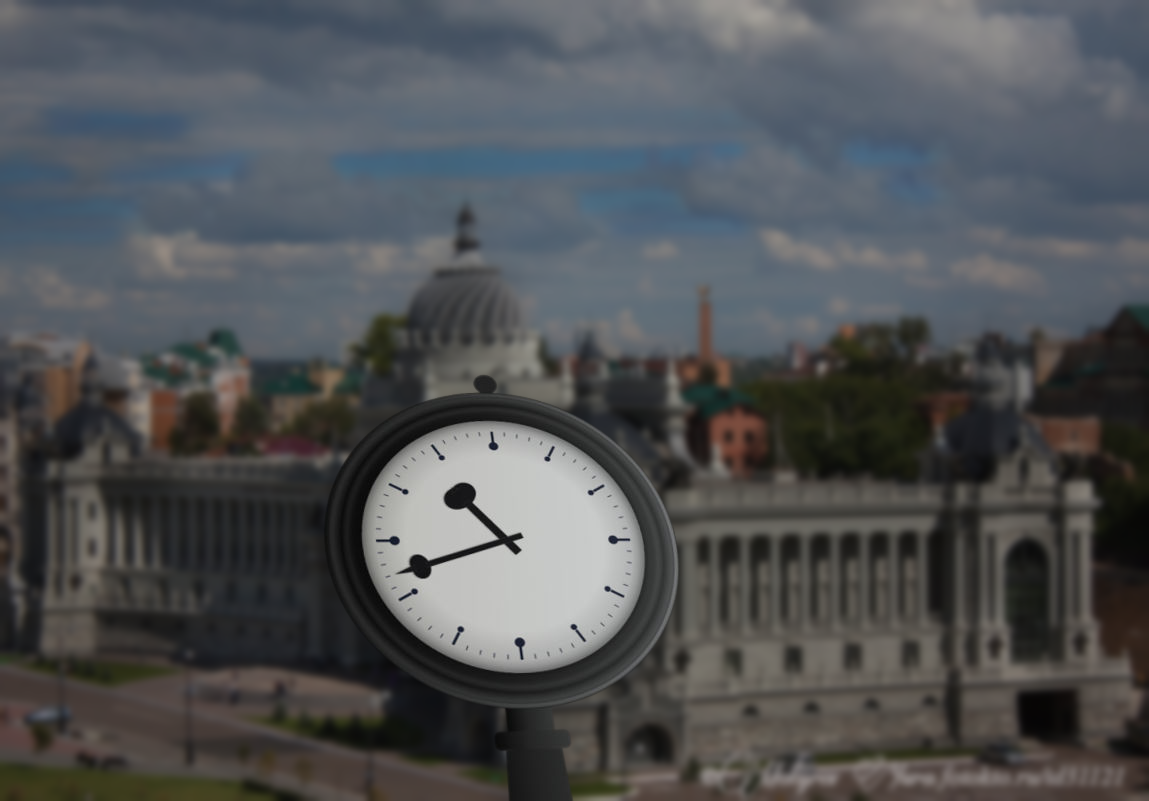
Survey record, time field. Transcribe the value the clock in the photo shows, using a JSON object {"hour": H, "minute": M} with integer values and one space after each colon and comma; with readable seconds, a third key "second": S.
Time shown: {"hour": 10, "minute": 42}
